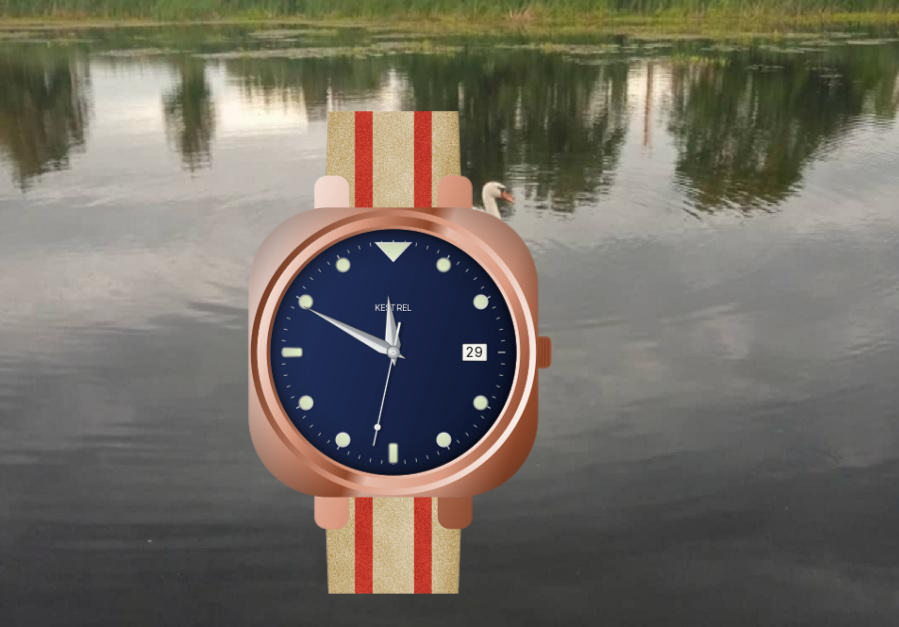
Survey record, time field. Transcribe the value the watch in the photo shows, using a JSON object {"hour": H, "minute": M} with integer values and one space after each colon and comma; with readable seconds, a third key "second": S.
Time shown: {"hour": 11, "minute": 49, "second": 32}
